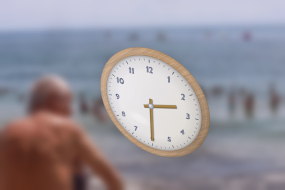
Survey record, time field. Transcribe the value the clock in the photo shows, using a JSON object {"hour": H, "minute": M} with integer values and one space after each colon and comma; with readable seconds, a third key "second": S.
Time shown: {"hour": 2, "minute": 30}
